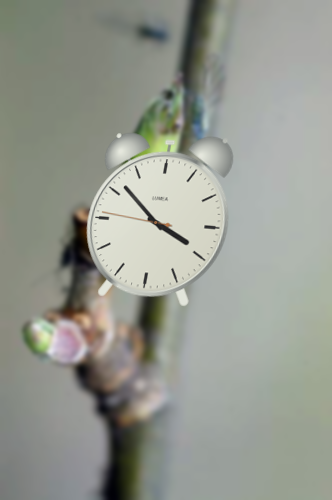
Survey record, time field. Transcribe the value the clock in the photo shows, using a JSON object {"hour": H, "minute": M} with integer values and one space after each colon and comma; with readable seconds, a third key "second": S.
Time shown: {"hour": 3, "minute": 51, "second": 46}
